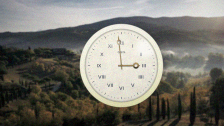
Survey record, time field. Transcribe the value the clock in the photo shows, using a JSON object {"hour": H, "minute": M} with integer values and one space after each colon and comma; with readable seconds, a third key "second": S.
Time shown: {"hour": 2, "minute": 59}
